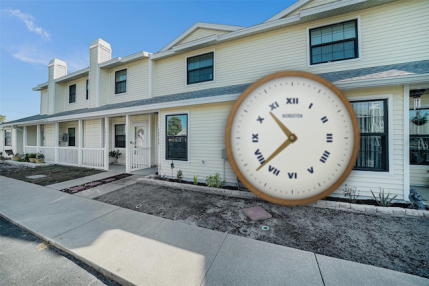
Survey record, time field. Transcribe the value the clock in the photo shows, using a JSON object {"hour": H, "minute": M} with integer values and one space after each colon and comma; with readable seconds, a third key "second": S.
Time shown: {"hour": 10, "minute": 38}
